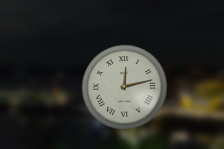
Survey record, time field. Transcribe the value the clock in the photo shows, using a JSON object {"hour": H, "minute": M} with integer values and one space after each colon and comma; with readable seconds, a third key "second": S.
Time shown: {"hour": 12, "minute": 13}
